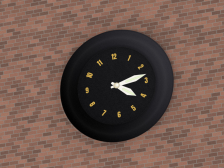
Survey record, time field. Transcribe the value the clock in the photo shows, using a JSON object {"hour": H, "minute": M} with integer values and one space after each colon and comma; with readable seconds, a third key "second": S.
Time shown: {"hour": 4, "minute": 13}
